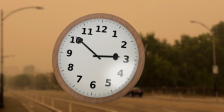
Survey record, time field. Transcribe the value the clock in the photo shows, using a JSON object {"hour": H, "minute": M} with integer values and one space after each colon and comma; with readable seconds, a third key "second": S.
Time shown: {"hour": 2, "minute": 51}
